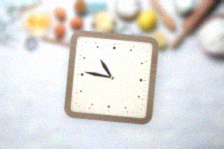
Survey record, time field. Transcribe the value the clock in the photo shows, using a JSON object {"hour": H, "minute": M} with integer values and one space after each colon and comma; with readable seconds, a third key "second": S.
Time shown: {"hour": 10, "minute": 46}
